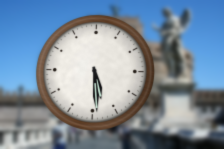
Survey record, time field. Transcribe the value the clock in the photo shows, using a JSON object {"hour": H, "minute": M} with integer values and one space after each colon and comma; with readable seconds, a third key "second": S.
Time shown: {"hour": 5, "minute": 29}
